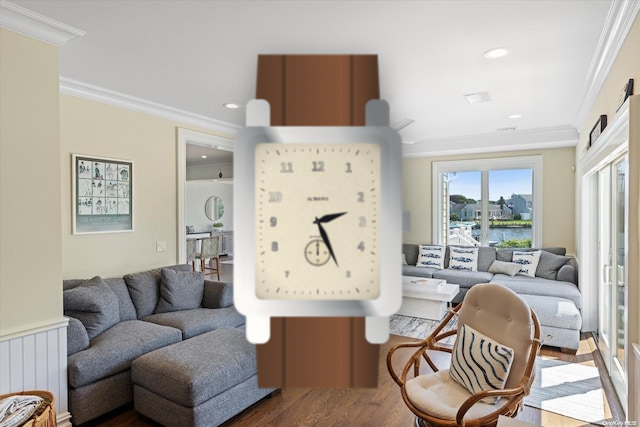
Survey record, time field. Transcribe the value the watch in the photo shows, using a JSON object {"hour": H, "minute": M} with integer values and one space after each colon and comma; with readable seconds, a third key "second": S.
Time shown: {"hour": 2, "minute": 26}
